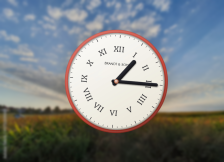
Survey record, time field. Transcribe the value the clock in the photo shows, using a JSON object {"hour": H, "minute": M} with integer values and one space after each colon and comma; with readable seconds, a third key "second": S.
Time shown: {"hour": 1, "minute": 15}
